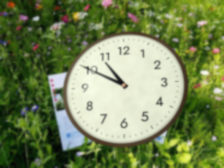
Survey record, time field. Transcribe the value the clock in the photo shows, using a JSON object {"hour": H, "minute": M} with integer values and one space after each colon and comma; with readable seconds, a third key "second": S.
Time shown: {"hour": 10, "minute": 50}
